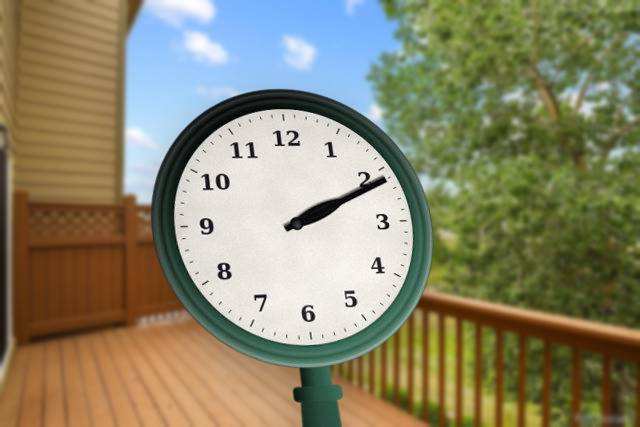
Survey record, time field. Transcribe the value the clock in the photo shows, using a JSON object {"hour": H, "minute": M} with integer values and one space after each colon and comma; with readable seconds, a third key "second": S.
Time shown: {"hour": 2, "minute": 11}
